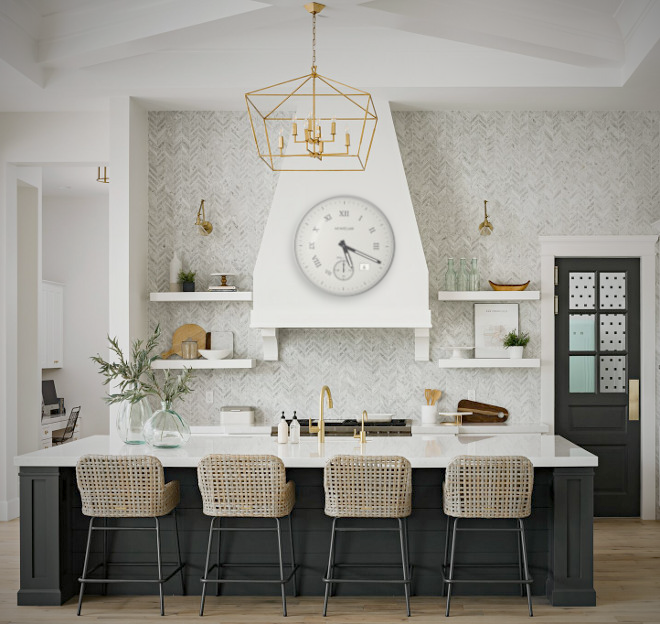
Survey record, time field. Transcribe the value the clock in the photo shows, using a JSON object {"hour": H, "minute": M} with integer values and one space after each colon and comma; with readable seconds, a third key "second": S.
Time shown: {"hour": 5, "minute": 19}
